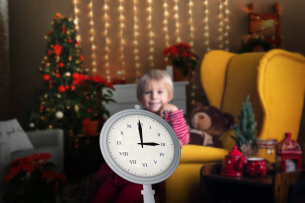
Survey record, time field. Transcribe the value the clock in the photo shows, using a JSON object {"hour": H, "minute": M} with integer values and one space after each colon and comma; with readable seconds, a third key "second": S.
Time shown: {"hour": 3, "minute": 0}
